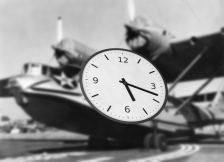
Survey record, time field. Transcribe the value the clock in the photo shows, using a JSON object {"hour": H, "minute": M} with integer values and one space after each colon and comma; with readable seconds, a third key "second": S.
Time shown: {"hour": 5, "minute": 18}
